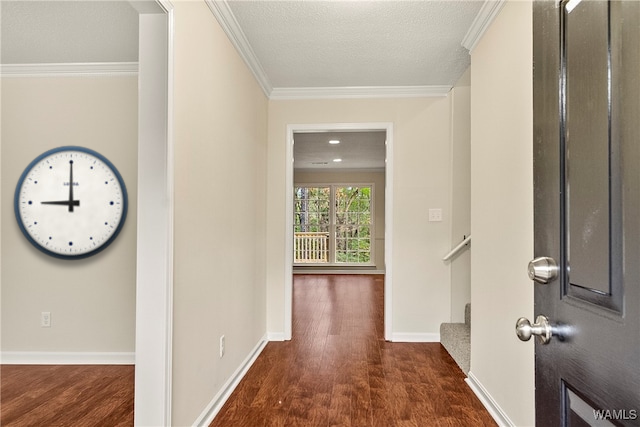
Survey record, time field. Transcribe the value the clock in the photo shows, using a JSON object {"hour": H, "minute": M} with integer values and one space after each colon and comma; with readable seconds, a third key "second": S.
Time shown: {"hour": 9, "minute": 0}
